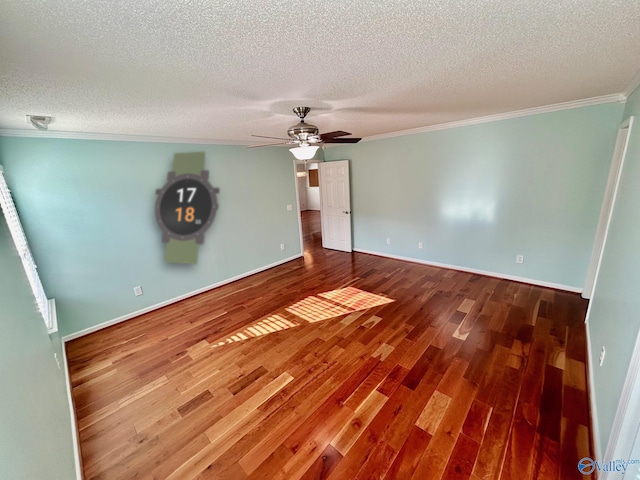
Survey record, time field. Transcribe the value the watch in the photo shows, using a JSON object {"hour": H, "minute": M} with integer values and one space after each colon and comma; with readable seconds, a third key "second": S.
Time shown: {"hour": 17, "minute": 18}
